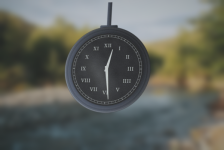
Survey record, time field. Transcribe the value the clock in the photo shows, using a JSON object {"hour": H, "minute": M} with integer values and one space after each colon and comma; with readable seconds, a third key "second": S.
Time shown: {"hour": 12, "minute": 29}
